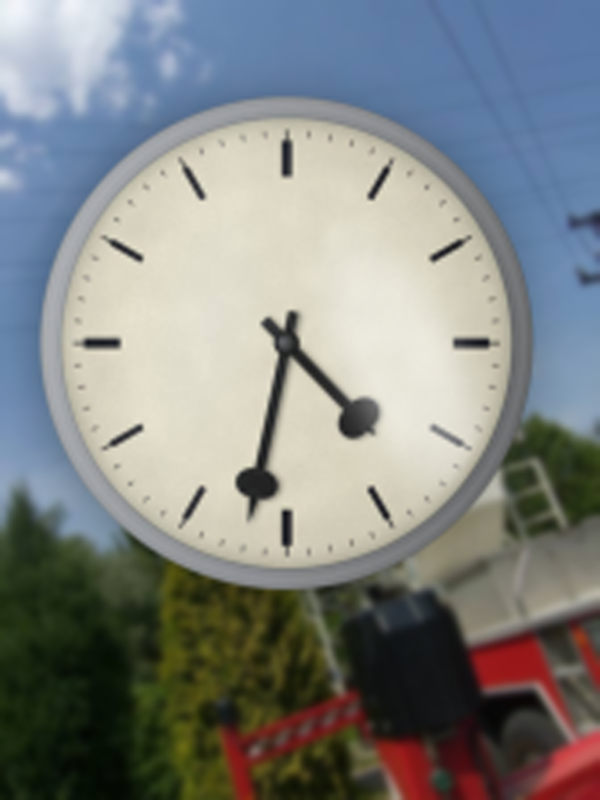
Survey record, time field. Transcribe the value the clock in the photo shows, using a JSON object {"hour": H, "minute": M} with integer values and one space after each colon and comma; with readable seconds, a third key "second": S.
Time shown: {"hour": 4, "minute": 32}
